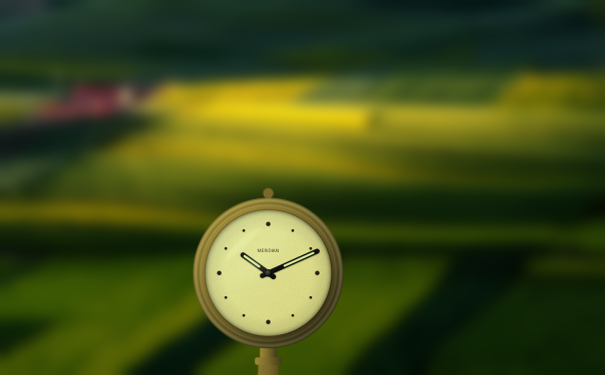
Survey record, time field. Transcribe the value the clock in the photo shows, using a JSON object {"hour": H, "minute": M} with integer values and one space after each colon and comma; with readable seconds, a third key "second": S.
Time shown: {"hour": 10, "minute": 11}
